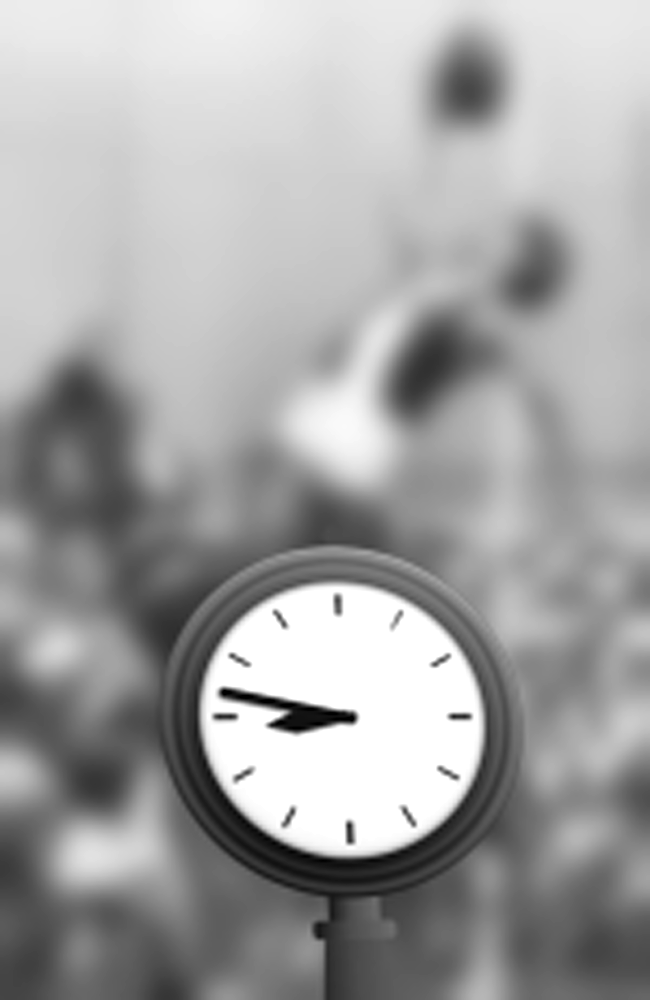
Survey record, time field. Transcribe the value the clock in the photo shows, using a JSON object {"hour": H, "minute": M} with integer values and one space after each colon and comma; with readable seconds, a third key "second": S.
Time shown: {"hour": 8, "minute": 47}
